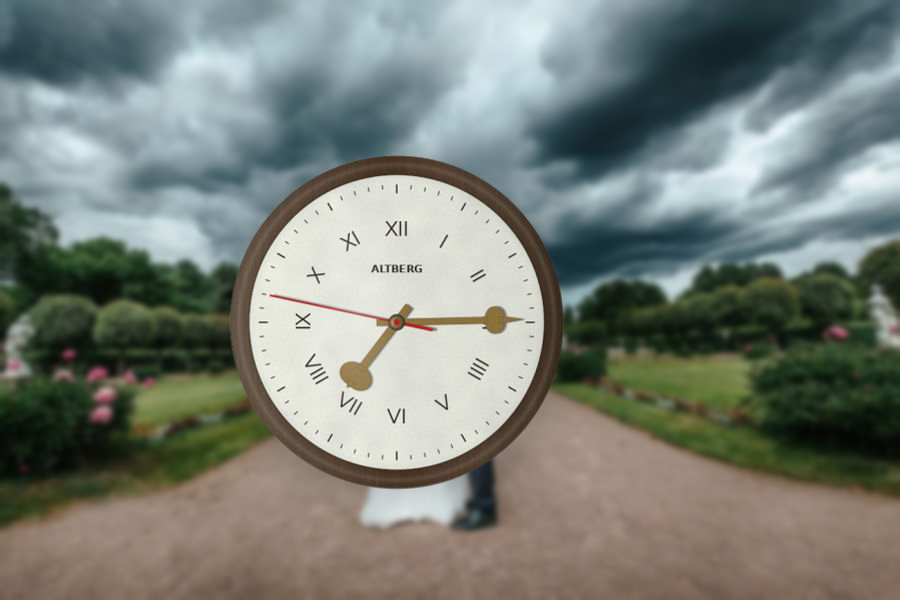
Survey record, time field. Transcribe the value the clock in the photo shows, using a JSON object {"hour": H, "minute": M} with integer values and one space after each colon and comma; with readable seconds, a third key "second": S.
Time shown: {"hour": 7, "minute": 14, "second": 47}
